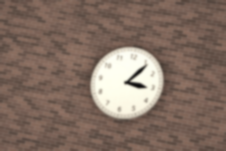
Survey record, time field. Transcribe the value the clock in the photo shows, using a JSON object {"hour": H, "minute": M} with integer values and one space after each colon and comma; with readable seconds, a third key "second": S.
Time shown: {"hour": 3, "minute": 6}
